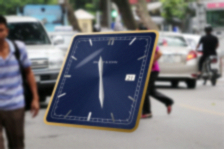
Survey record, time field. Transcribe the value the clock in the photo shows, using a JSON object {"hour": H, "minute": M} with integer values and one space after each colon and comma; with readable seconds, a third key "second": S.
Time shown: {"hour": 11, "minute": 27}
